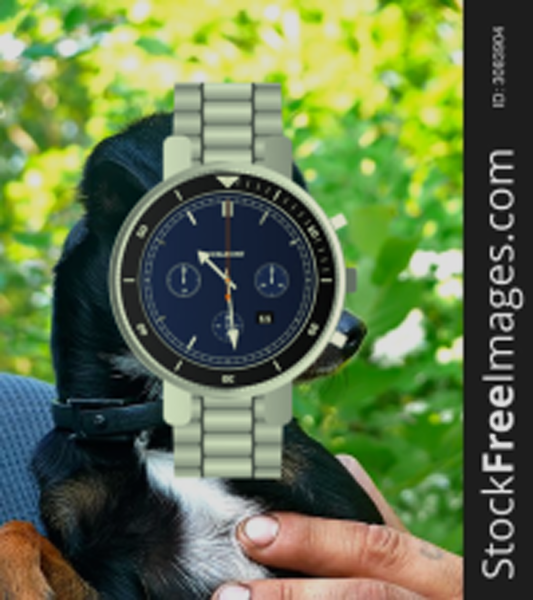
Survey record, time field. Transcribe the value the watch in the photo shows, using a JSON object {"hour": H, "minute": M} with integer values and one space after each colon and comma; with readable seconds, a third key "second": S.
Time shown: {"hour": 10, "minute": 29}
